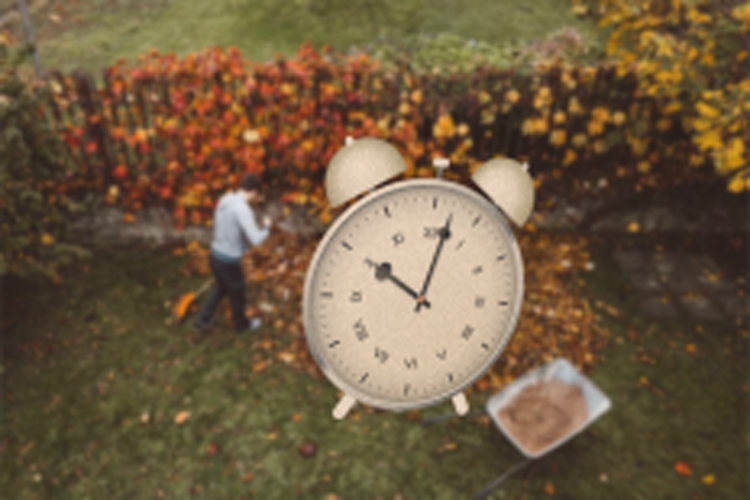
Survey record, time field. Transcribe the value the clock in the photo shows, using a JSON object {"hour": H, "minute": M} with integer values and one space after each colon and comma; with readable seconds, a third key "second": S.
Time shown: {"hour": 10, "minute": 2}
